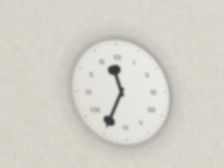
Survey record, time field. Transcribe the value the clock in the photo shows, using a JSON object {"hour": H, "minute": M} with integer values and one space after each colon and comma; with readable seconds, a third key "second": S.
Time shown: {"hour": 11, "minute": 35}
